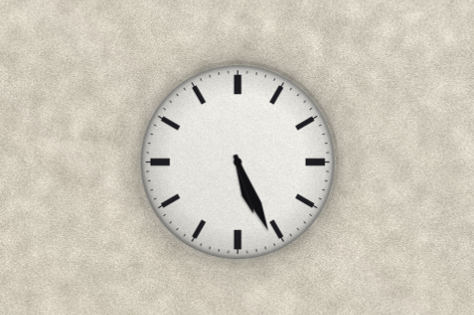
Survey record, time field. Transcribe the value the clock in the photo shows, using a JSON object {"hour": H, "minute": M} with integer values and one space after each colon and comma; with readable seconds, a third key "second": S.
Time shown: {"hour": 5, "minute": 26}
